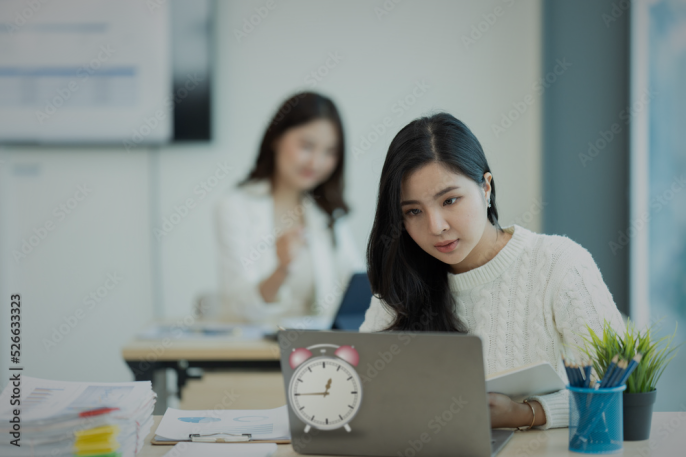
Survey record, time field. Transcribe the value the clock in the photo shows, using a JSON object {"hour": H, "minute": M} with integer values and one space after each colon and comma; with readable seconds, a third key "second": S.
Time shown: {"hour": 12, "minute": 45}
